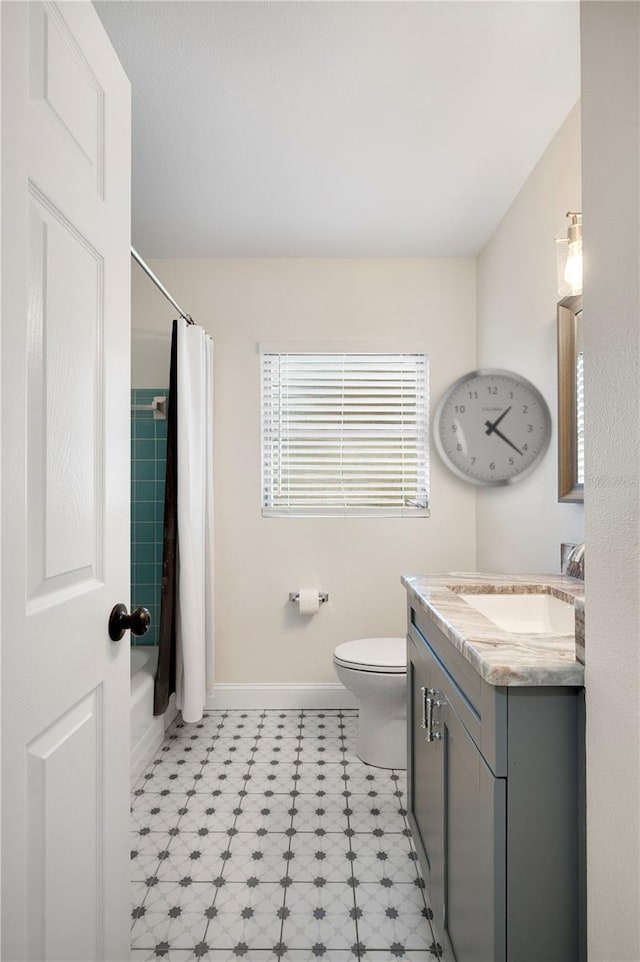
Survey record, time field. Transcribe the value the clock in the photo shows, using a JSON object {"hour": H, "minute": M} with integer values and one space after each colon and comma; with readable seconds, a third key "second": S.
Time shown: {"hour": 1, "minute": 22}
